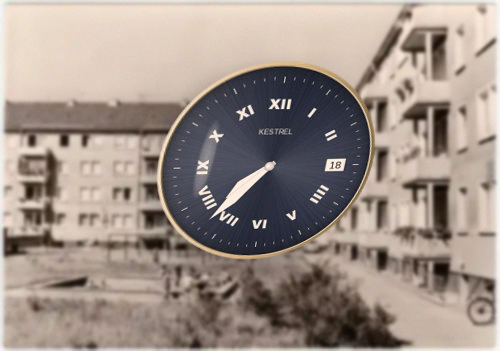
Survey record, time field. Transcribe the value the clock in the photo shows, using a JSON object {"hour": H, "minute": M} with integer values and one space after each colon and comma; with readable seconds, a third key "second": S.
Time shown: {"hour": 7, "minute": 37}
